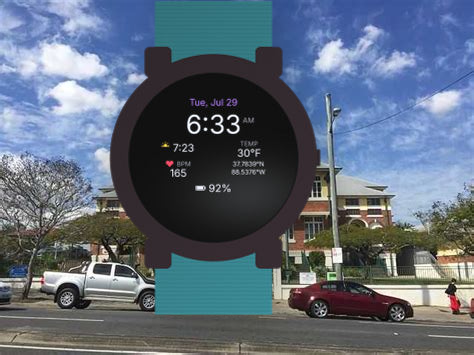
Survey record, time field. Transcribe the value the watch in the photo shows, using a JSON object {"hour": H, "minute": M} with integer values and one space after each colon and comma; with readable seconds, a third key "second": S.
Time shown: {"hour": 6, "minute": 33}
